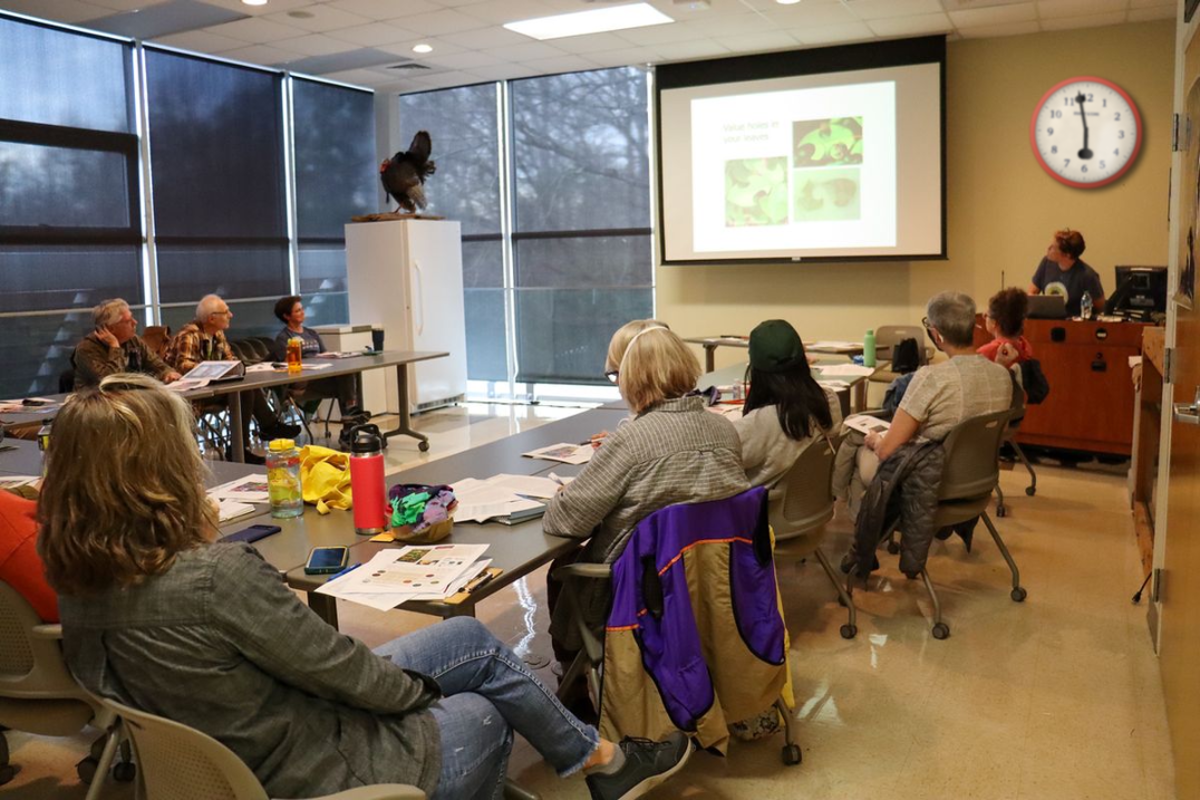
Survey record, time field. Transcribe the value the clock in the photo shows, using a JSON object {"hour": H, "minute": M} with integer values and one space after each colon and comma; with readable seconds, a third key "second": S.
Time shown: {"hour": 5, "minute": 58}
